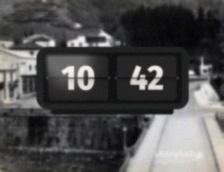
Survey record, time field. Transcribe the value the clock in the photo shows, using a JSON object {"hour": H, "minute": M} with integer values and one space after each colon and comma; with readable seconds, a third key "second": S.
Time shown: {"hour": 10, "minute": 42}
